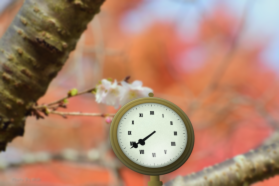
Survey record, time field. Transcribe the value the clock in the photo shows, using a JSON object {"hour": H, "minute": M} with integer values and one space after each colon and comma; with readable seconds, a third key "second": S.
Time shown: {"hour": 7, "minute": 39}
